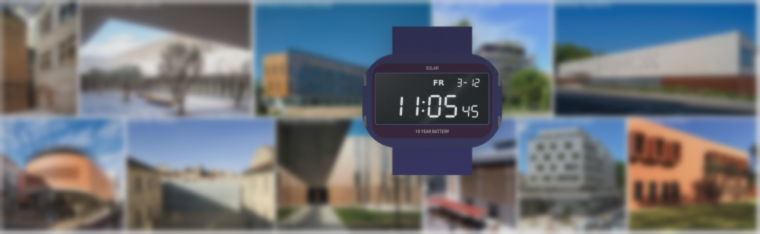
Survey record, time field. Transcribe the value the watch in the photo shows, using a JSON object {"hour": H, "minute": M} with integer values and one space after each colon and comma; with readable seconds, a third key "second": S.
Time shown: {"hour": 11, "minute": 5, "second": 45}
